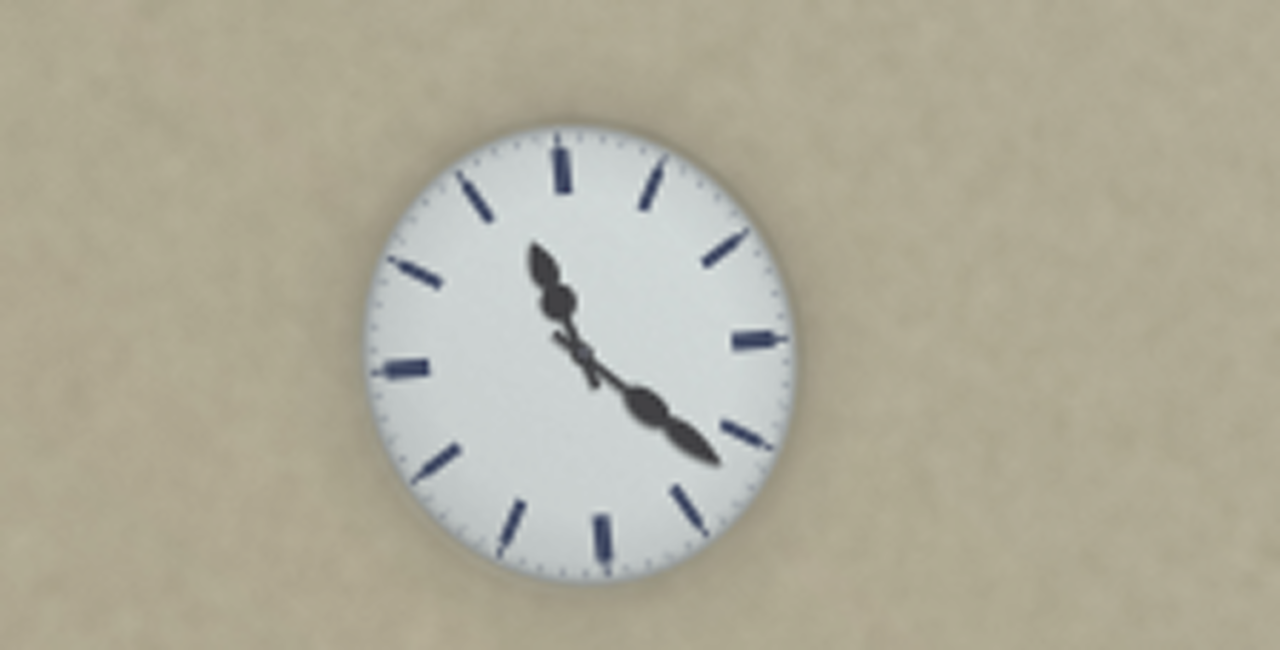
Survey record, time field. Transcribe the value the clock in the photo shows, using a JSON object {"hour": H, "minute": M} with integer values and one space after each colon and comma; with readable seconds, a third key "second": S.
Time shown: {"hour": 11, "minute": 22}
